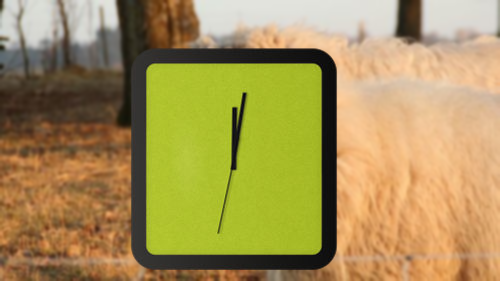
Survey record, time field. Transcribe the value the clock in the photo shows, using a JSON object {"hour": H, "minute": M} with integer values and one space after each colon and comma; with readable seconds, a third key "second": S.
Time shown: {"hour": 12, "minute": 1, "second": 32}
